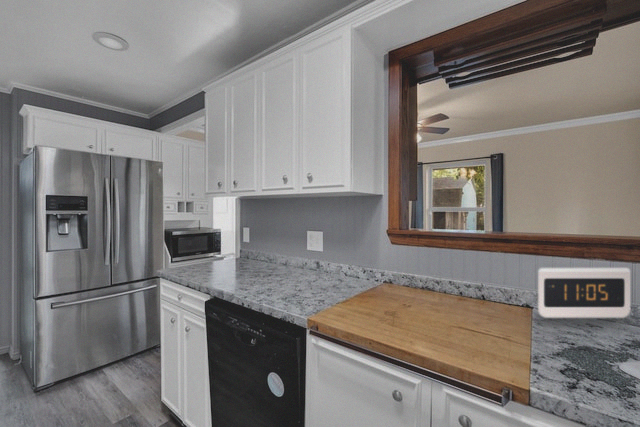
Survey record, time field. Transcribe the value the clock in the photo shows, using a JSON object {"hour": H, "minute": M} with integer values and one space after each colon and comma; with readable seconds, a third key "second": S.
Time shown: {"hour": 11, "minute": 5}
